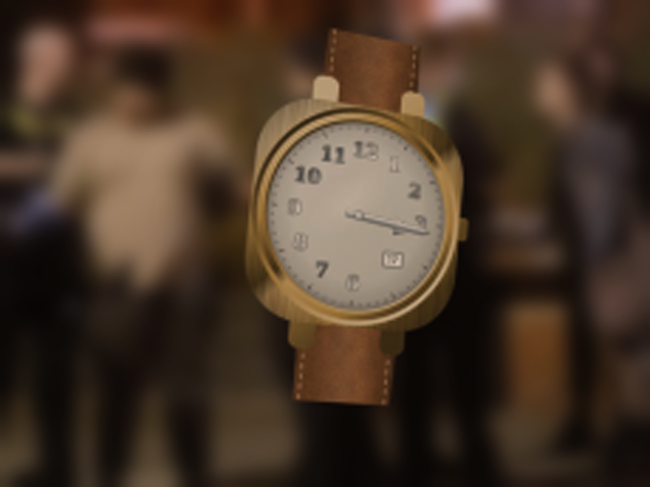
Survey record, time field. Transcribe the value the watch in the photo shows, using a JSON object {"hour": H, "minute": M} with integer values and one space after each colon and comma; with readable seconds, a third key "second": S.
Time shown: {"hour": 3, "minute": 16}
